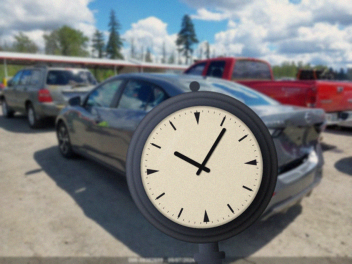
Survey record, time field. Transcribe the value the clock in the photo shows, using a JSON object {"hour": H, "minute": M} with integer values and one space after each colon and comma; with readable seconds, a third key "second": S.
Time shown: {"hour": 10, "minute": 6}
